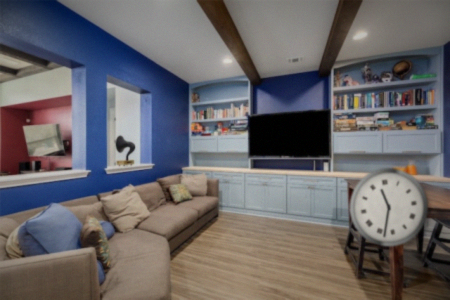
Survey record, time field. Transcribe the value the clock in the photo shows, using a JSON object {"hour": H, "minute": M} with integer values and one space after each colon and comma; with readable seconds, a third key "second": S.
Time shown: {"hour": 11, "minute": 33}
